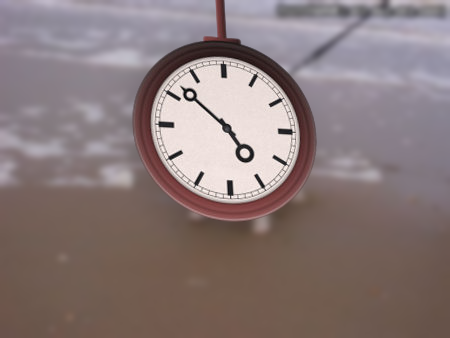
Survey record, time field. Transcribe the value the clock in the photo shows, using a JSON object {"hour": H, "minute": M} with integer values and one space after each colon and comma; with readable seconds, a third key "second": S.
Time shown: {"hour": 4, "minute": 52}
